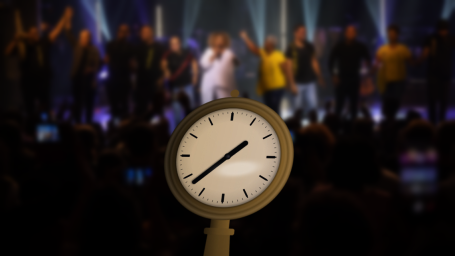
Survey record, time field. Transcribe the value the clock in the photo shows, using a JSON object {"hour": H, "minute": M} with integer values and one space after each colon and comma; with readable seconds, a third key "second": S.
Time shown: {"hour": 1, "minute": 38}
